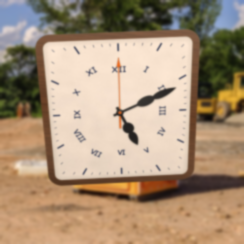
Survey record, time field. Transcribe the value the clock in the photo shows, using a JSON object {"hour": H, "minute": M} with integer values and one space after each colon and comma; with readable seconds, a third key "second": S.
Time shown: {"hour": 5, "minute": 11, "second": 0}
